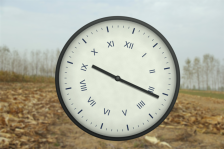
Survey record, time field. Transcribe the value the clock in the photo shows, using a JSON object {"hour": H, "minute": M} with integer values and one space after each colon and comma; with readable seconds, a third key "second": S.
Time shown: {"hour": 9, "minute": 16}
